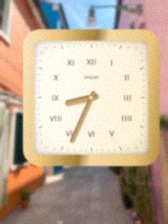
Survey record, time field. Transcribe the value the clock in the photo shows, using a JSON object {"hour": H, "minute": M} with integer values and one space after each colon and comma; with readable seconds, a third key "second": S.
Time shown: {"hour": 8, "minute": 34}
